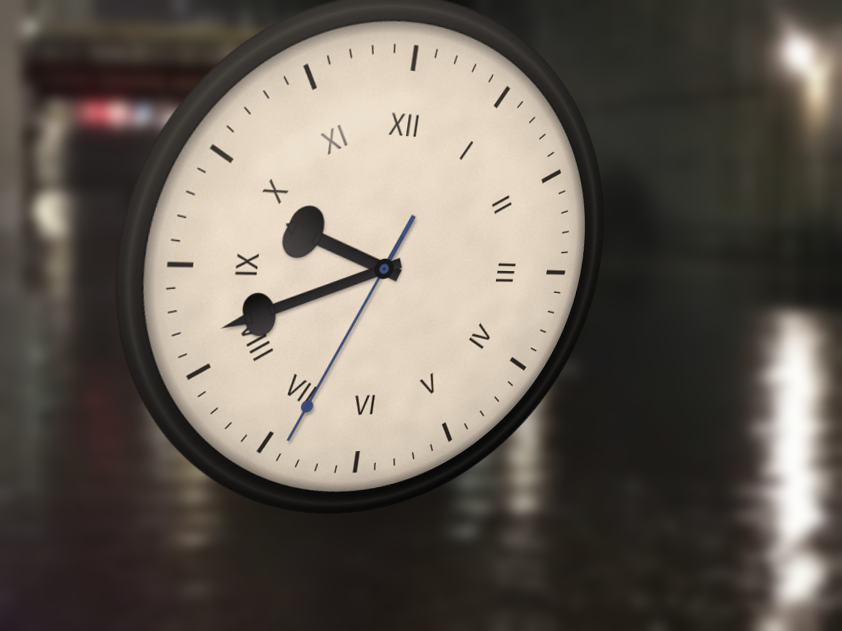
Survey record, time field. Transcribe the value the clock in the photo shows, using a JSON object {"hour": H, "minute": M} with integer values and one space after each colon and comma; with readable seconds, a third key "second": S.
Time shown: {"hour": 9, "minute": 41, "second": 34}
